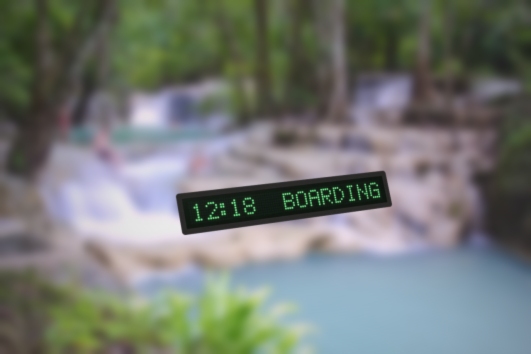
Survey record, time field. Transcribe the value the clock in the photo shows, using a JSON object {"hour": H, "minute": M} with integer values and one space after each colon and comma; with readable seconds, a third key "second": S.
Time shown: {"hour": 12, "minute": 18}
